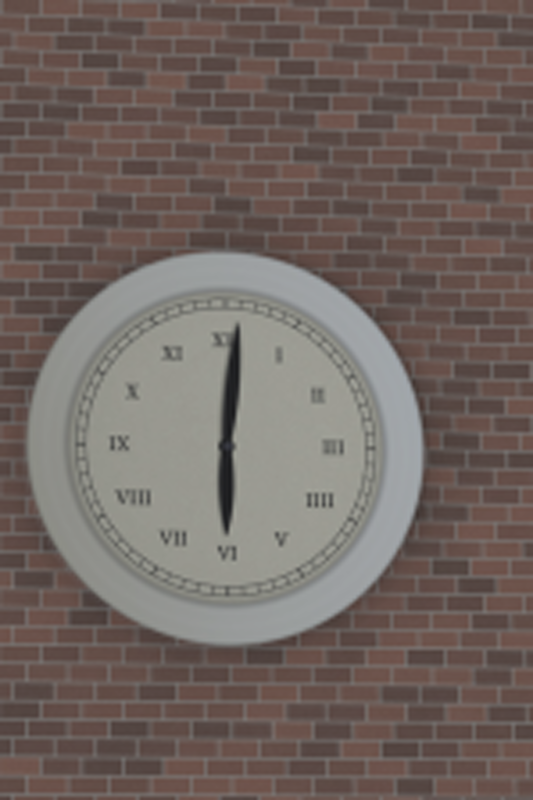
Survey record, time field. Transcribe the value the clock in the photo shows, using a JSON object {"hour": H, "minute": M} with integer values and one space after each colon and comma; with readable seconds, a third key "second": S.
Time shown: {"hour": 6, "minute": 1}
